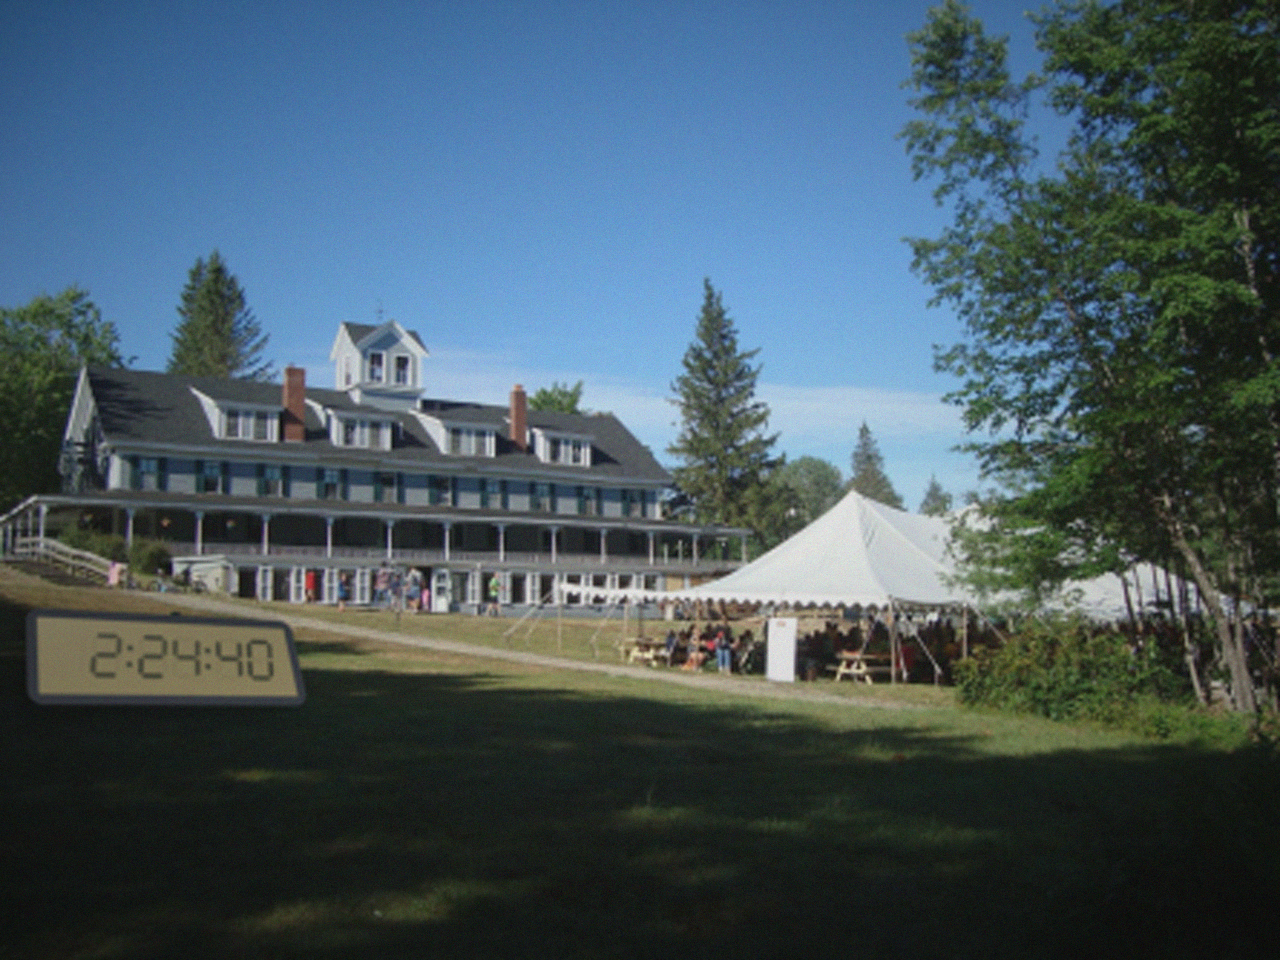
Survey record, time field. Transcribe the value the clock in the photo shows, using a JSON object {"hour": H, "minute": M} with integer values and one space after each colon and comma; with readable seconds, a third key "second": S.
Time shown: {"hour": 2, "minute": 24, "second": 40}
